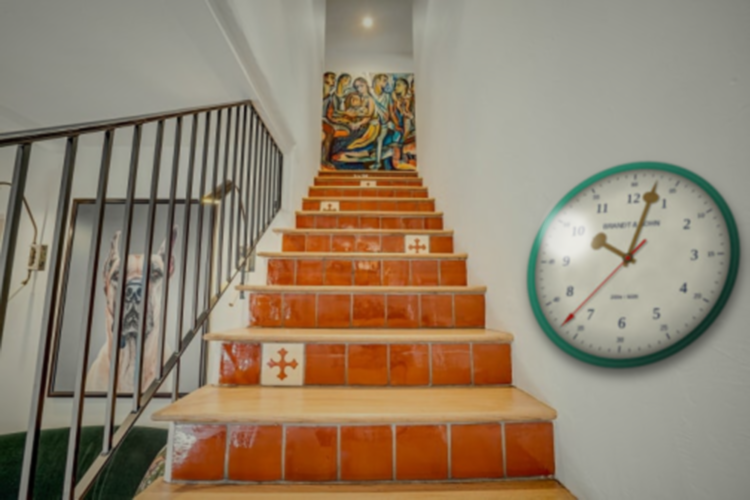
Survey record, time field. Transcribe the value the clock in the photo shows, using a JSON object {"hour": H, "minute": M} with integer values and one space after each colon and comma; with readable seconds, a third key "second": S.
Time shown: {"hour": 10, "minute": 2, "second": 37}
